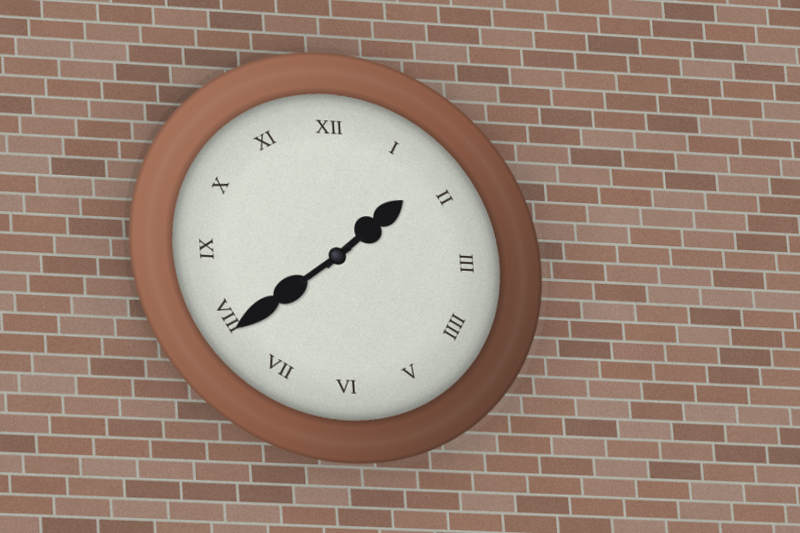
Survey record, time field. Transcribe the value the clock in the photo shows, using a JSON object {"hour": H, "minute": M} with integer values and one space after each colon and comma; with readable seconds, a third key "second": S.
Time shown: {"hour": 1, "minute": 39}
